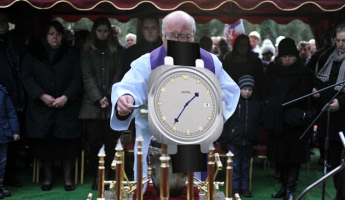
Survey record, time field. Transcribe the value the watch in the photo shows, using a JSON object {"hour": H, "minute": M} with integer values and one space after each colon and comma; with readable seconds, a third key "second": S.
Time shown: {"hour": 1, "minute": 36}
